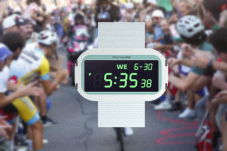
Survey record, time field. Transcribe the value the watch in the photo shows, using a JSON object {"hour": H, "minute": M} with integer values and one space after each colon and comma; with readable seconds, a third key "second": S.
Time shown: {"hour": 5, "minute": 35, "second": 38}
